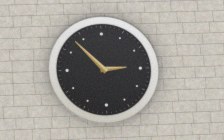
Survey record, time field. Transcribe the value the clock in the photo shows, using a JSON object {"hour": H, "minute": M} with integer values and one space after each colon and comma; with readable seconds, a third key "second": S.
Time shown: {"hour": 2, "minute": 53}
